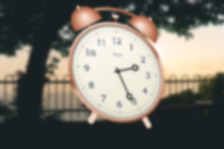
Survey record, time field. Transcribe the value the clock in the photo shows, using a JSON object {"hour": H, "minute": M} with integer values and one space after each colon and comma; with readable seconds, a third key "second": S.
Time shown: {"hour": 2, "minute": 26}
